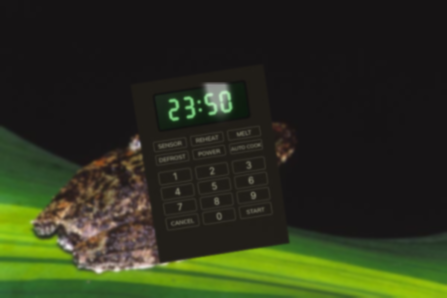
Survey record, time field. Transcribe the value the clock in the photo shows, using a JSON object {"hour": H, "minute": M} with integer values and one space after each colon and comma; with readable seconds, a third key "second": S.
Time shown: {"hour": 23, "minute": 50}
